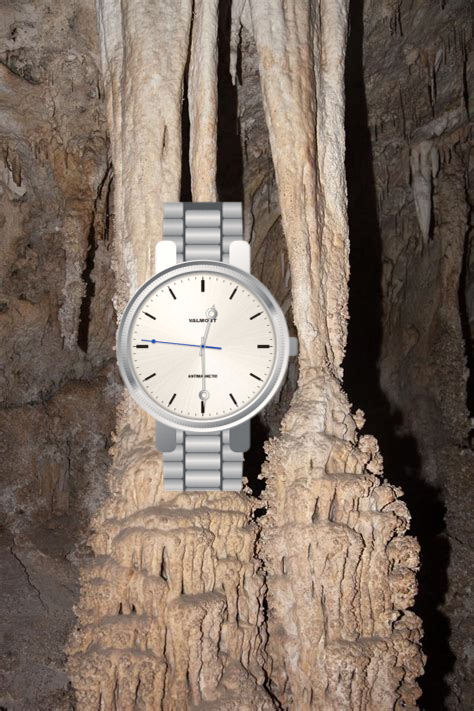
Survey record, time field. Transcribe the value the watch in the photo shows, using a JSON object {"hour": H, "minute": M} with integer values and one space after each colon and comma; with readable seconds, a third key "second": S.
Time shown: {"hour": 12, "minute": 29, "second": 46}
